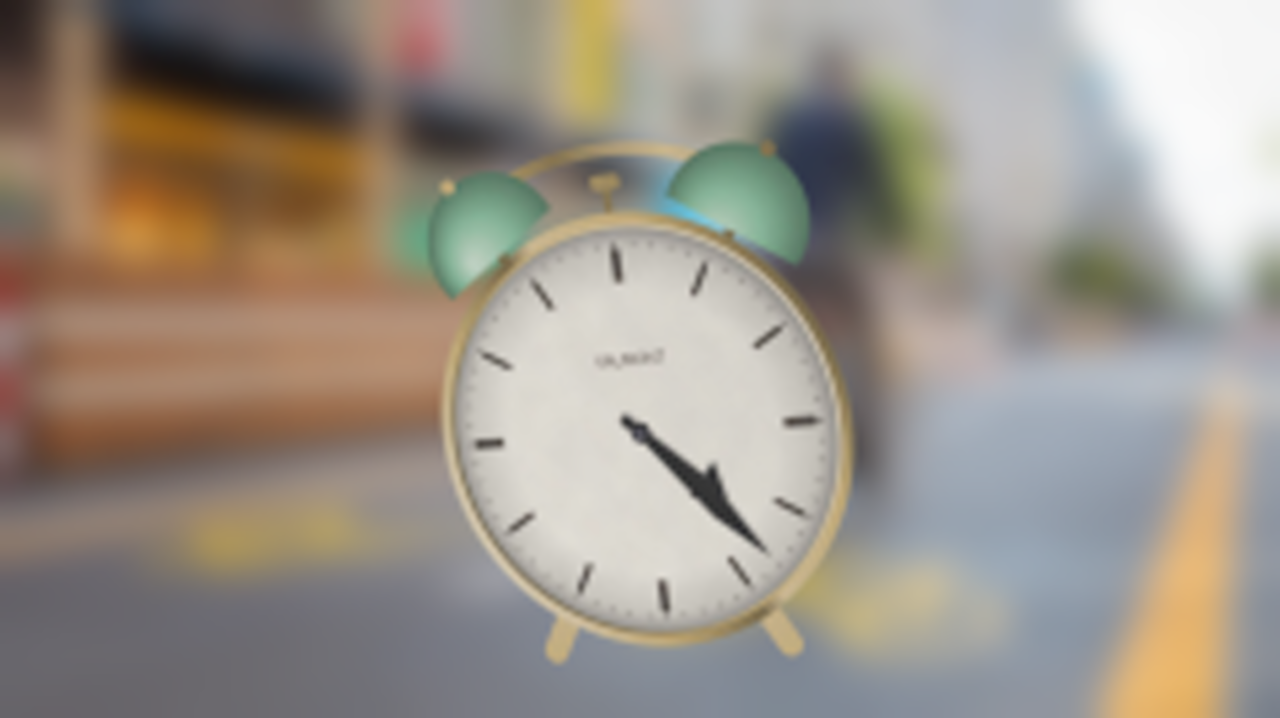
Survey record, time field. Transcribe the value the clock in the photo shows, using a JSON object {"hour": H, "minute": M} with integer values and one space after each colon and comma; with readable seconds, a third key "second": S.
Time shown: {"hour": 4, "minute": 23}
